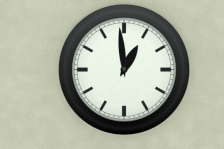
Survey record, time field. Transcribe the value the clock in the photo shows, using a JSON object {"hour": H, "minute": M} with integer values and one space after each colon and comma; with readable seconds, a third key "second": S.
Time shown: {"hour": 12, "minute": 59}
